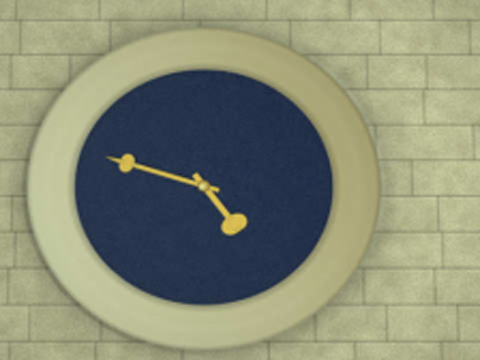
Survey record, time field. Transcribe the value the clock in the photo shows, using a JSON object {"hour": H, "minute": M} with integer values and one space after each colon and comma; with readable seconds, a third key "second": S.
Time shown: {"hour": 4, "minute": 48}
